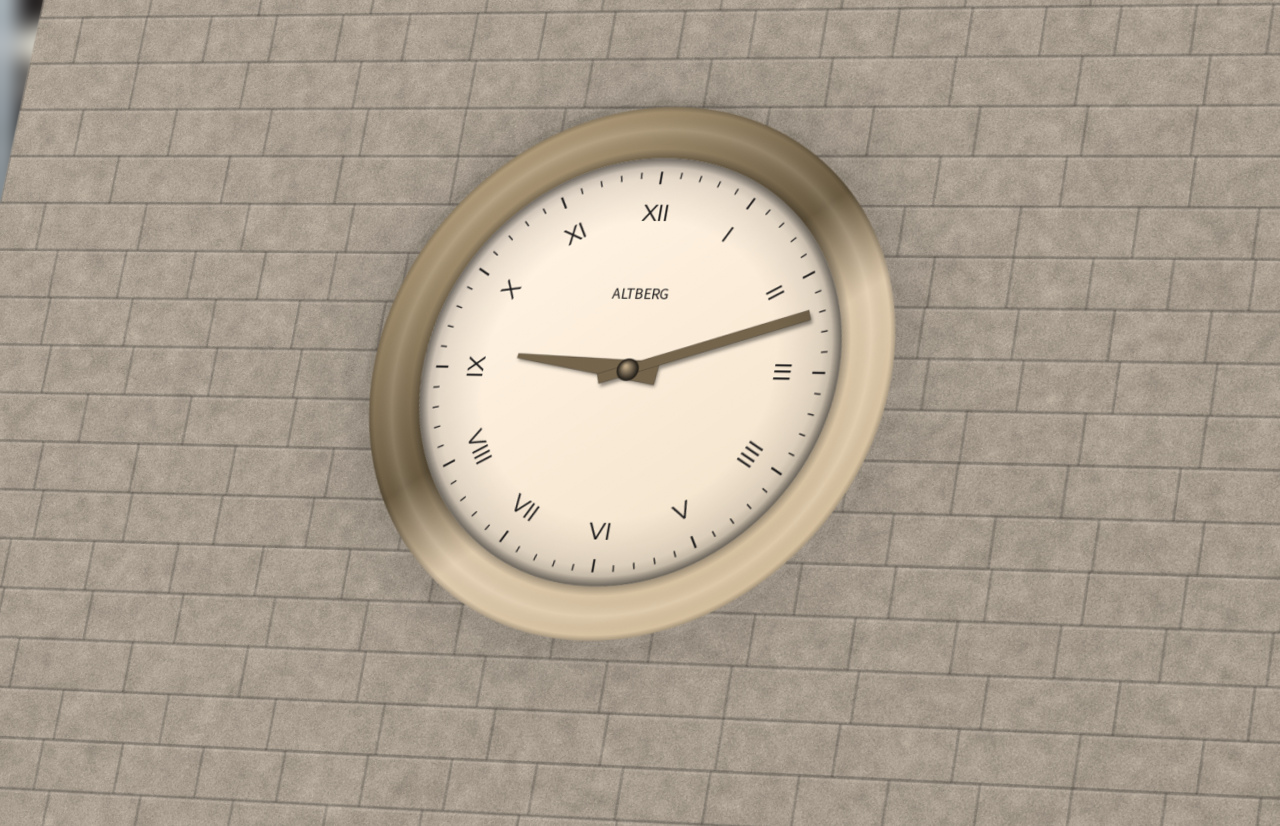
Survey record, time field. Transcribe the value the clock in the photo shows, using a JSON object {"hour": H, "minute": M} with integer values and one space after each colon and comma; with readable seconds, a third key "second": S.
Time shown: {"hour": 9, "minute": 12}
